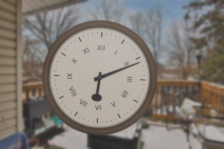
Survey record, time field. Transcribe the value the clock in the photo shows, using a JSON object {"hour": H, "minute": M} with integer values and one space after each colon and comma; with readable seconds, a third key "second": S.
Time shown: {"hour": 6, "minute": 11}
